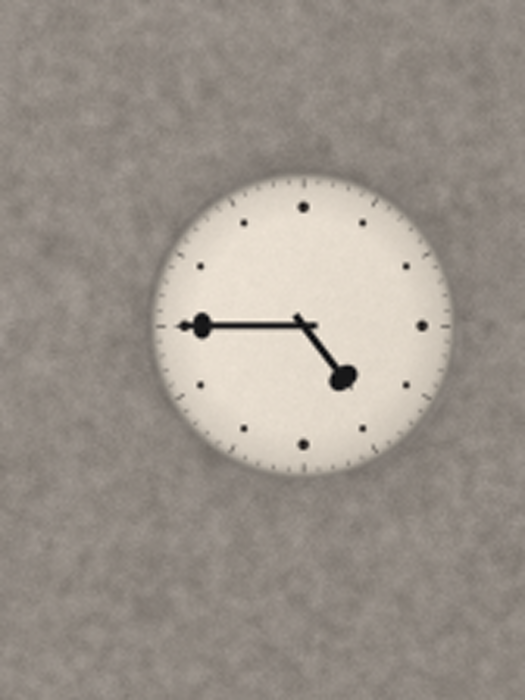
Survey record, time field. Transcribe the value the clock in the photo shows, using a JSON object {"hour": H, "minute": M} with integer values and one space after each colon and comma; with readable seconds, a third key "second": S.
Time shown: {"hour": 4, "minute": 45}
